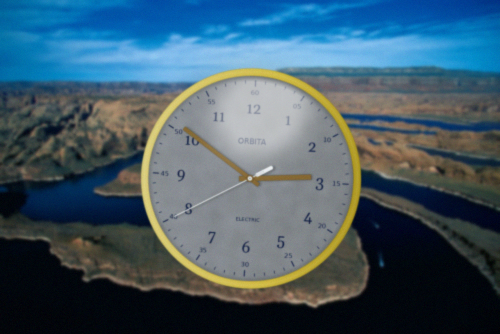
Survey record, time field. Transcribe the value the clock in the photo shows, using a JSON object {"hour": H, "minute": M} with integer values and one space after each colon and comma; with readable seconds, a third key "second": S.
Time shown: {"hour": 2, "minute": 50, "second": 40}
